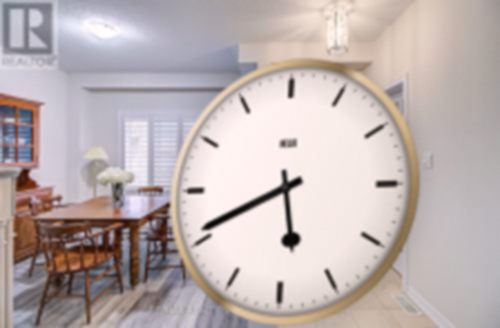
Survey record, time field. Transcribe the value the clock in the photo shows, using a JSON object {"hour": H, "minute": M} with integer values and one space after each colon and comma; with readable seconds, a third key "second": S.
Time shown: {"hour": 5, "minute": 41}
